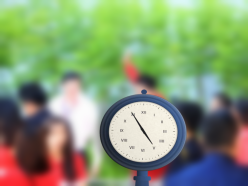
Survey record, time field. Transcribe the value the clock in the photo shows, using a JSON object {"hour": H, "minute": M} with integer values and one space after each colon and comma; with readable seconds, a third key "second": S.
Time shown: {"hour": 4, "minute": 55}
